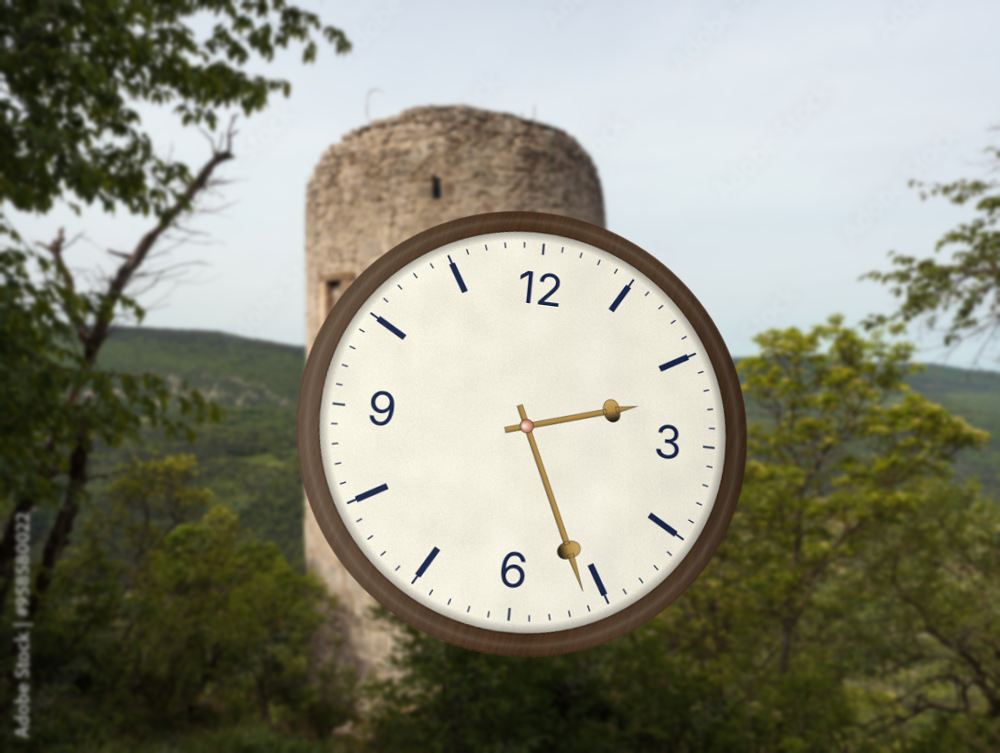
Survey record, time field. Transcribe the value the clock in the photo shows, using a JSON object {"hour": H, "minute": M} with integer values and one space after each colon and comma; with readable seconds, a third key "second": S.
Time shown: {"hour": 2, "minute": 26}
